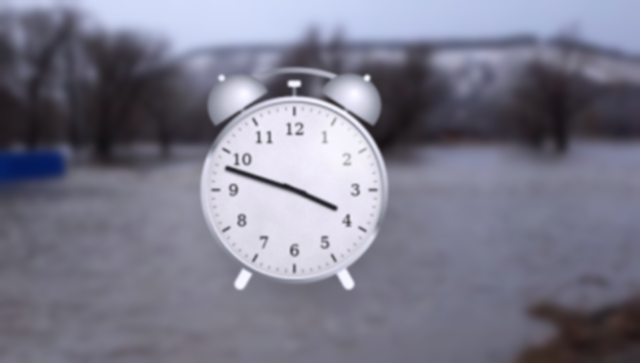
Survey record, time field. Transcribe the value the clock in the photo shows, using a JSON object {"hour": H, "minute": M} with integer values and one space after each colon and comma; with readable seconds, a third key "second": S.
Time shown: {"hour": 3, "minute": 48}
